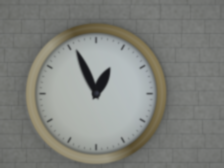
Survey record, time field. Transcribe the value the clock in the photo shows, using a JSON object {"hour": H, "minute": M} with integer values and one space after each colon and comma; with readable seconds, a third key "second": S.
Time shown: {"hour": 12, "minute": 56}
